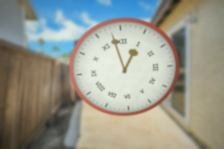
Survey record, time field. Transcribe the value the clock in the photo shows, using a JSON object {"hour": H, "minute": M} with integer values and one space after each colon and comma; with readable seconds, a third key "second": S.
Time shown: {"hour": 12, "minute": 58}
